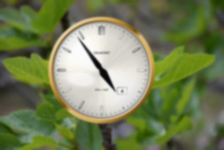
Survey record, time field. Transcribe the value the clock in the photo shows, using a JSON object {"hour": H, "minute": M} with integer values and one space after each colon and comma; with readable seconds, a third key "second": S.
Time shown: {"hour": 4, "minute": 54}
